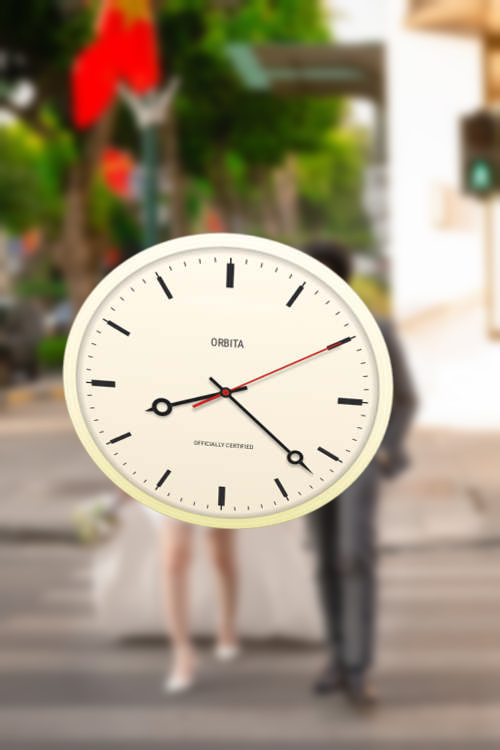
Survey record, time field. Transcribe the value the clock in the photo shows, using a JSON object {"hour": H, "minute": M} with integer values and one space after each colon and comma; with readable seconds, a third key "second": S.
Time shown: {"hour": 8, "minute": 22, "second": 10}
